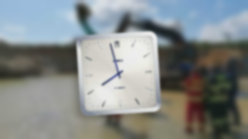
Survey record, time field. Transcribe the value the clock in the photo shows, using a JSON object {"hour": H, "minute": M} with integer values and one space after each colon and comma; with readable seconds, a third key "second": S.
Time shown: {"hour": 7, "minute": 58}
